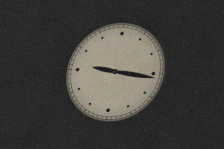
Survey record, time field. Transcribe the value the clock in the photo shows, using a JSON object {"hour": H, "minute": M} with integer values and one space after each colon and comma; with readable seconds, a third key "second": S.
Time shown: {"hour": 9, "minute": 16}
